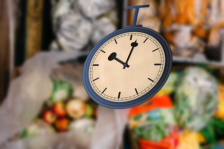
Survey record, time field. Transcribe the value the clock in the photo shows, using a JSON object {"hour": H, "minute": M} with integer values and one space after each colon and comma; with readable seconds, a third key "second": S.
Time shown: {"hour": 10, "minute": 2}
